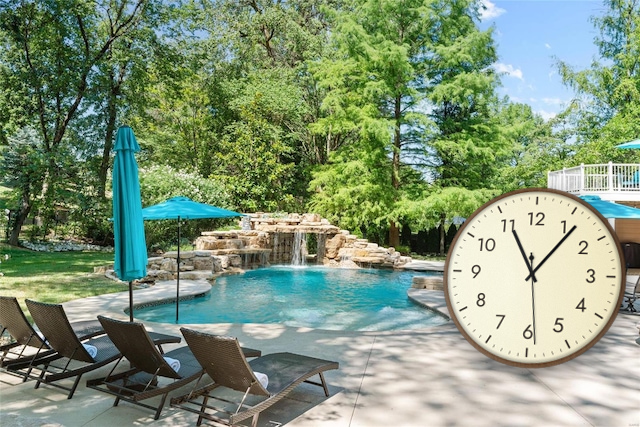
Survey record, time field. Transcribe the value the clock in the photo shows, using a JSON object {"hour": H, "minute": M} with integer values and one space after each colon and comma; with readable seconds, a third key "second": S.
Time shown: {"hour": 11, "minute": 6, "second": 29}
